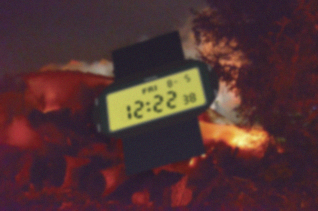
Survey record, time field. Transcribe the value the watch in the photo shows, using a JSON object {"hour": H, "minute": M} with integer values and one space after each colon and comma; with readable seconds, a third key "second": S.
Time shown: {"hour": 12, "minute": 22}
